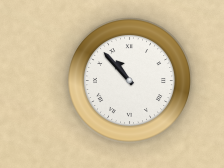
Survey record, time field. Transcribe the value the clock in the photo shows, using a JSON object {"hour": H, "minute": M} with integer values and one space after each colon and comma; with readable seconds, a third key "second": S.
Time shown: {"hour": 10, "minute": 53}
